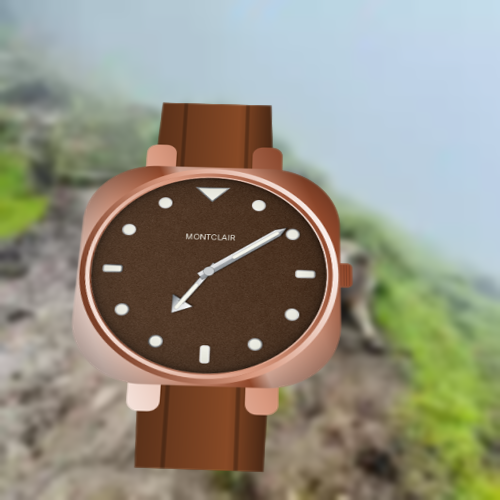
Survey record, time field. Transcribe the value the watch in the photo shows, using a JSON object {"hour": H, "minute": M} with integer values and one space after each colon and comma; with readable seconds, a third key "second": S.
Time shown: {"hour": 7, "minute": 9}
